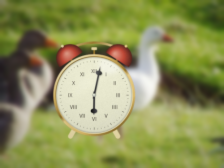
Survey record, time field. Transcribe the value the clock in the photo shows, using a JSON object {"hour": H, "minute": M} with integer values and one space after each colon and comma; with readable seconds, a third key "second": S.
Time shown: {"hour": 6, "minute": 2}
